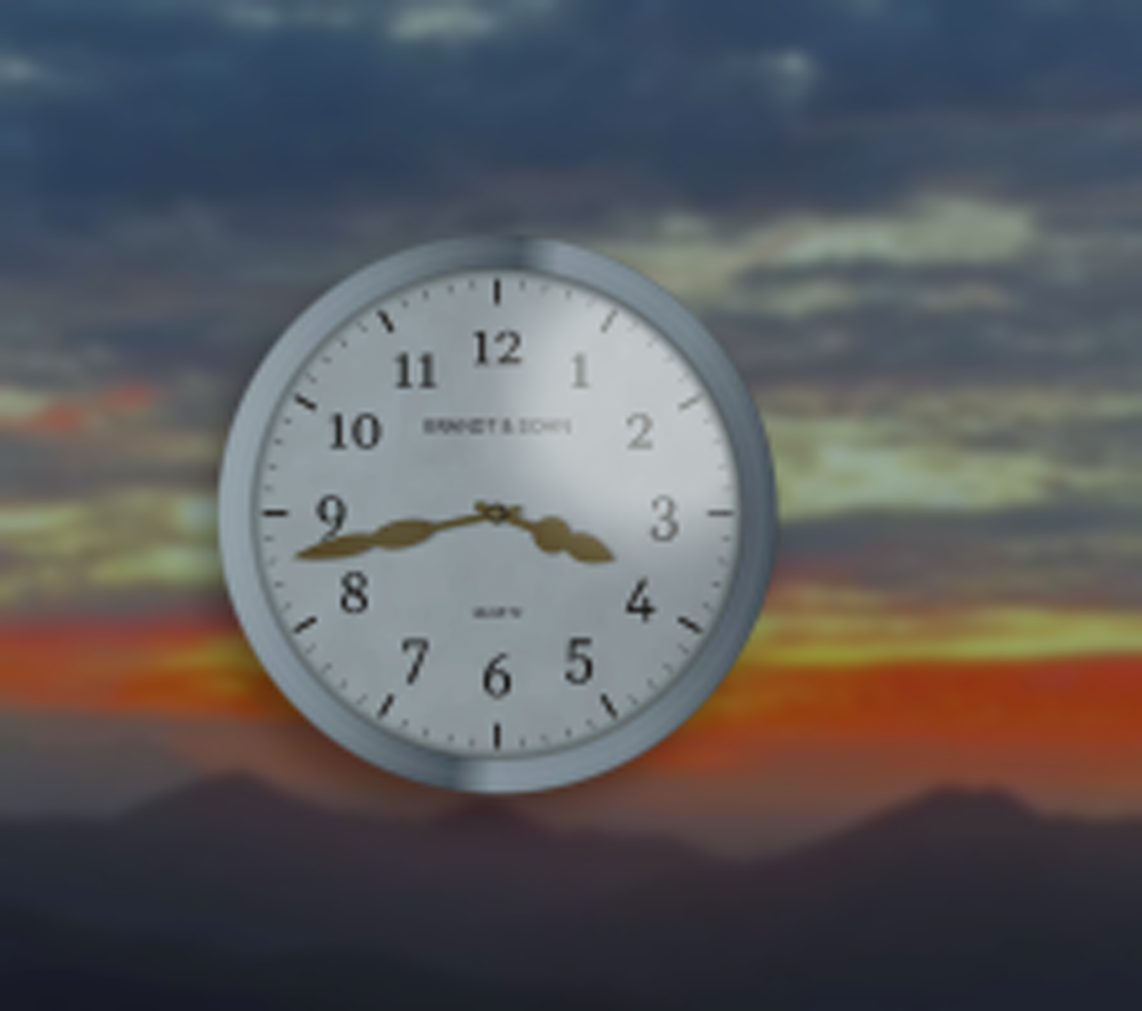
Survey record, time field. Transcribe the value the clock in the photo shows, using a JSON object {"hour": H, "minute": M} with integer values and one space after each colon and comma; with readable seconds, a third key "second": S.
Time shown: {"hour": 3, "minute": 43}
